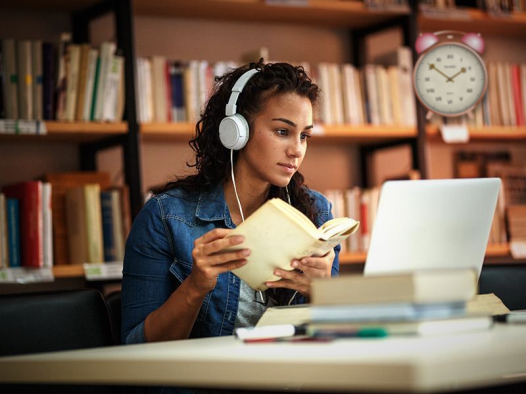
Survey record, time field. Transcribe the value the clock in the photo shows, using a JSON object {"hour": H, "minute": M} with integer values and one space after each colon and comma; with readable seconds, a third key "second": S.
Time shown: {"hour": 1, "minute": 51}
